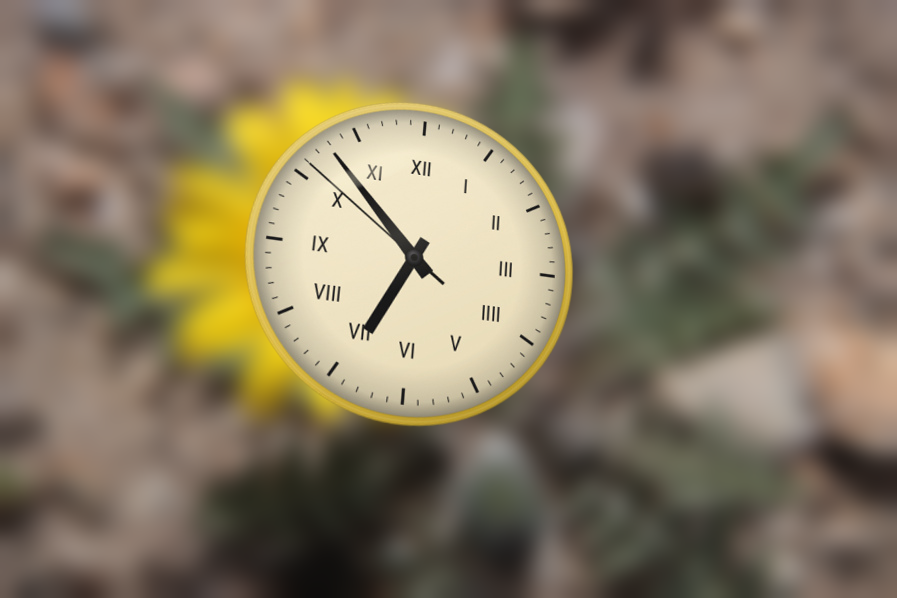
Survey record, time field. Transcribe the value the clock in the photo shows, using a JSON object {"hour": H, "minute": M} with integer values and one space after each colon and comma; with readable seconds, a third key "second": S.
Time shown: {"hour": 6, "minute": 52, "second": 51}
